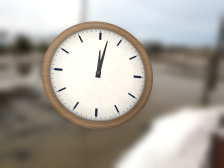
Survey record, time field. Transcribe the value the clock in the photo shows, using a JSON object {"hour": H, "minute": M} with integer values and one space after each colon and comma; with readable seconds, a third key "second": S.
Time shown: {"hour": 12, "minute": 2}
